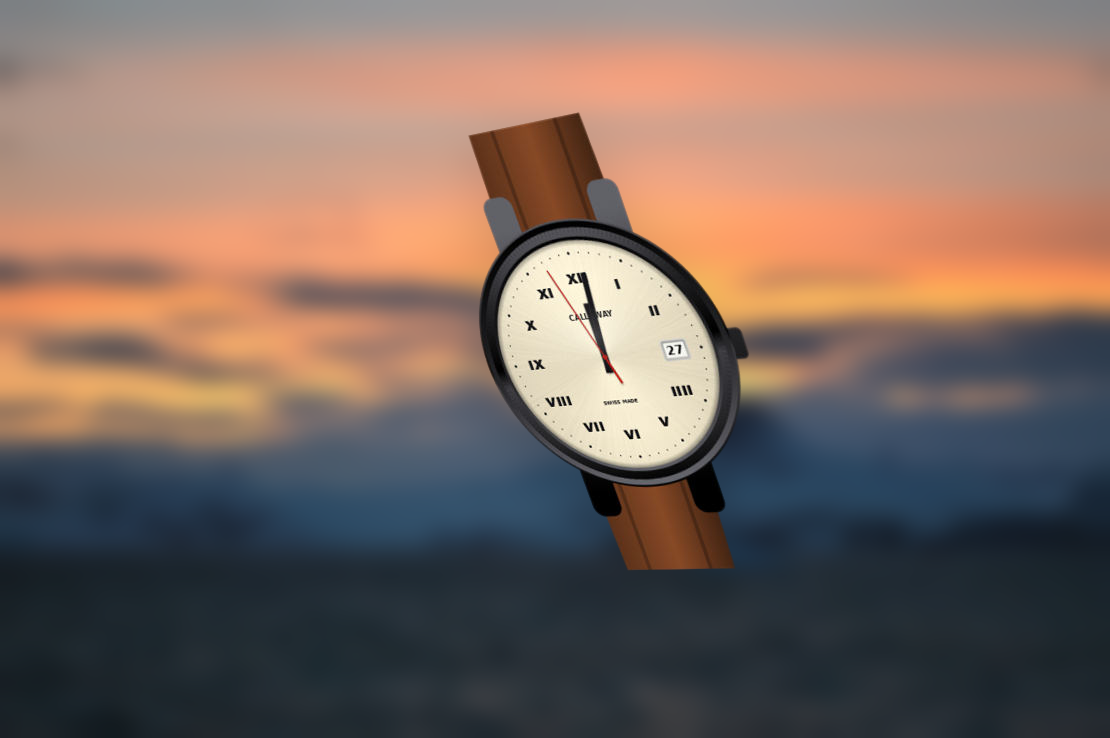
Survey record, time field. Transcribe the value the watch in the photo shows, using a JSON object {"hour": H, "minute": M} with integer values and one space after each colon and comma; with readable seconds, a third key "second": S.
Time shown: {"hour": 12, "minute": 0, "second": 57}
